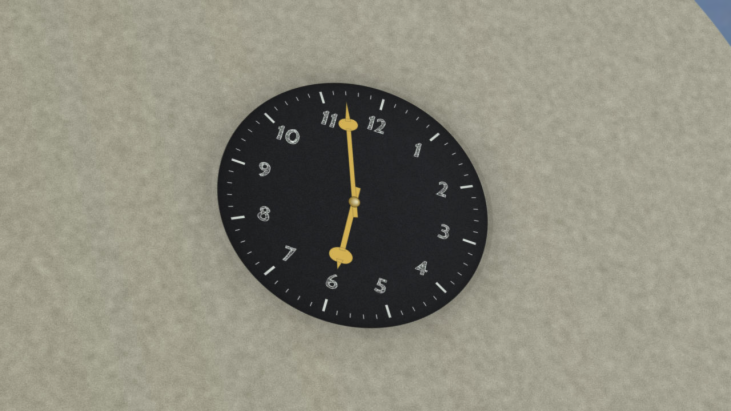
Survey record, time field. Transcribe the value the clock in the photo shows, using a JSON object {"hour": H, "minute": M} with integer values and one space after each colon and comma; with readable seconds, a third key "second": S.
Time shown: {"hour": 5, "minute": 57}
